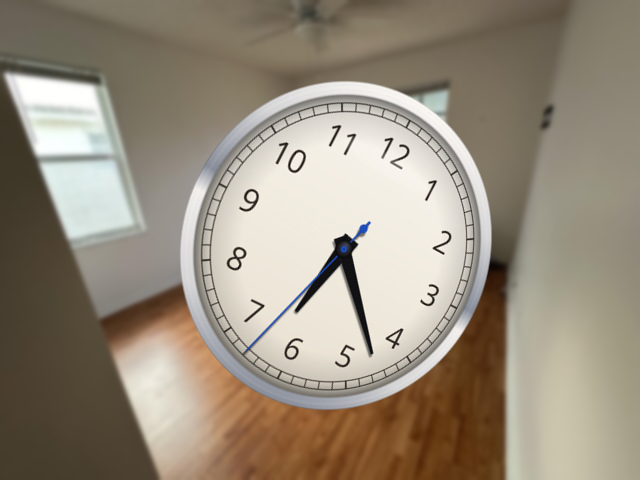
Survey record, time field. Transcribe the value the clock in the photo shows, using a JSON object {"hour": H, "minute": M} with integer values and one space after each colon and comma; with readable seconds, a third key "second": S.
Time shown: {"hour": 6, "minute": 22, "second": 33}
